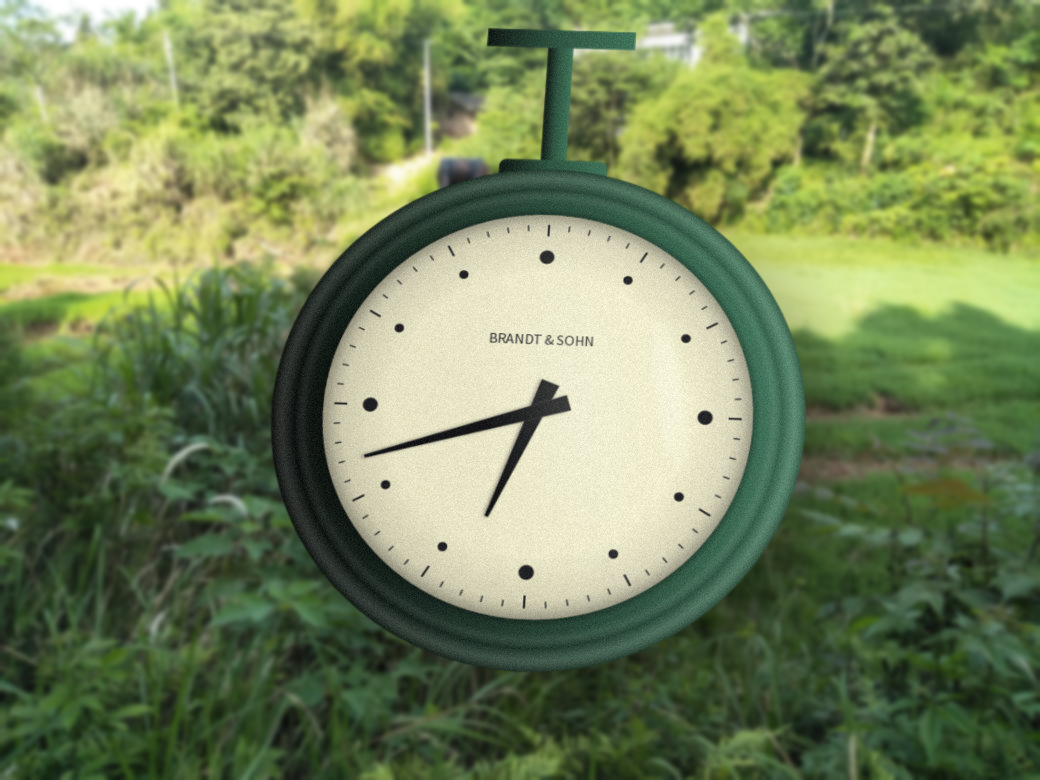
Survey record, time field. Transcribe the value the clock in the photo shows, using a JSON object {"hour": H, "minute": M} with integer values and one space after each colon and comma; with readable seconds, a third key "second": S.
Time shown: {"hour": 6, "minute": 42}
